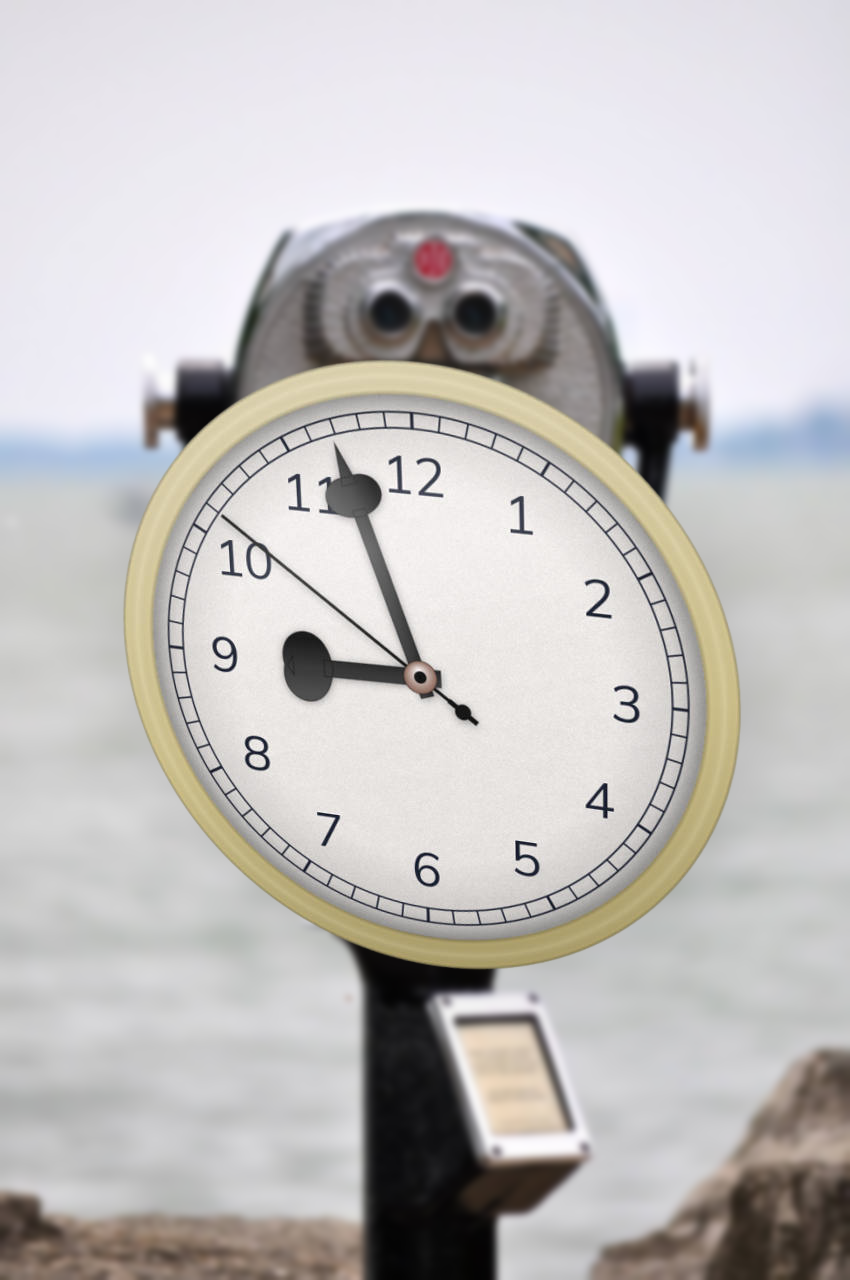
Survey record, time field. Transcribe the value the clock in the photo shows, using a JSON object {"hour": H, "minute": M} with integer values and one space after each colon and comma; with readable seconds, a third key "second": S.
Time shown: {"hour": 8, "minute": 56, "second": 51}
